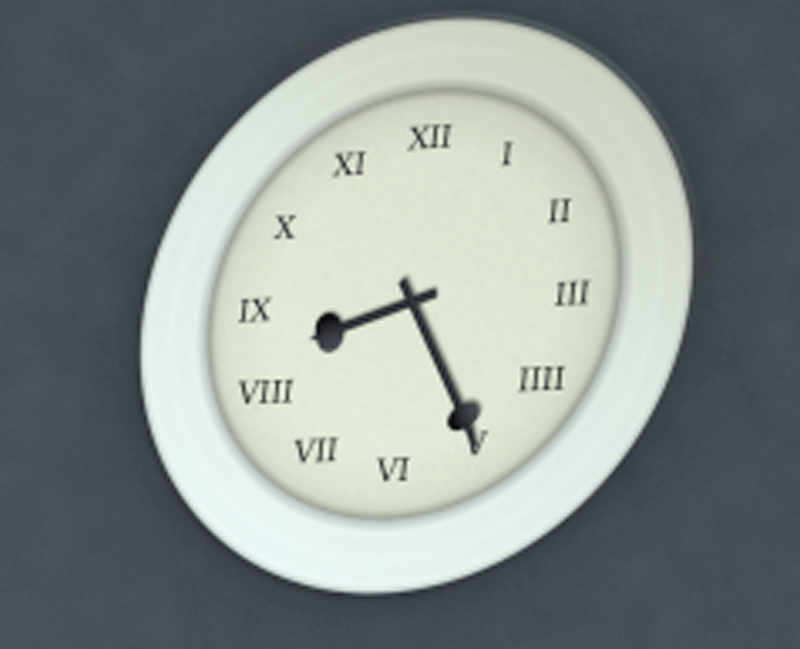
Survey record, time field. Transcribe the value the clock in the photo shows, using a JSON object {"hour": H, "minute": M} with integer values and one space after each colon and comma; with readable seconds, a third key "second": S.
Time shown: {"hour": 8, "minute": 25}
